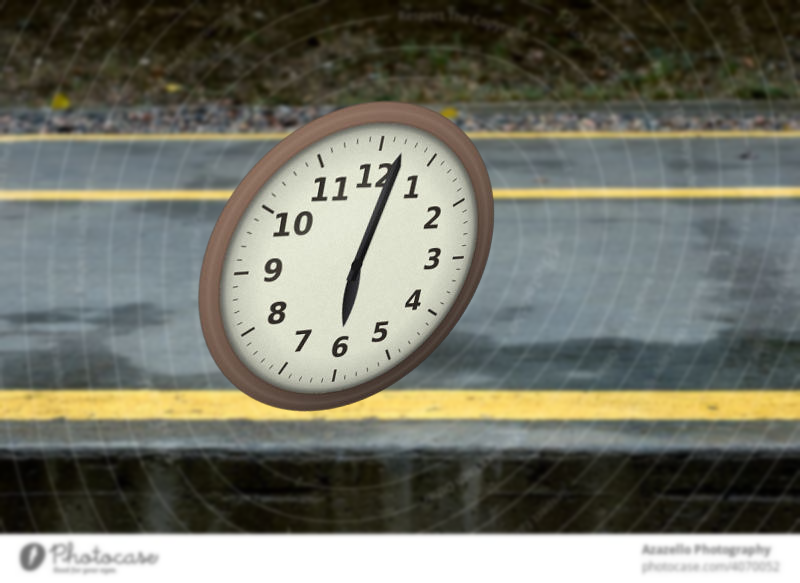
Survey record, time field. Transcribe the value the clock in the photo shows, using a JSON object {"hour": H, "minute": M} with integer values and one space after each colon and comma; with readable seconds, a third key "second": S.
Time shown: {"hour": 6, "minute": 2}
